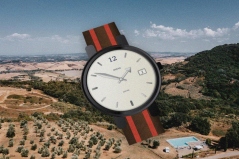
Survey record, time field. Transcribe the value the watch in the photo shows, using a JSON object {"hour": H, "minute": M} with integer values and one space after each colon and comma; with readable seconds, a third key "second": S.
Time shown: {"hour": 1, "minute": 51}
